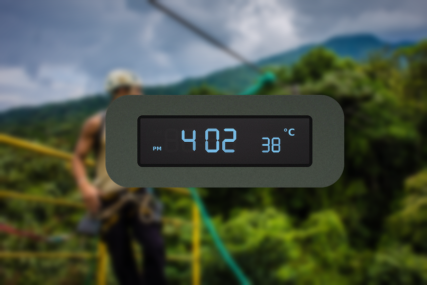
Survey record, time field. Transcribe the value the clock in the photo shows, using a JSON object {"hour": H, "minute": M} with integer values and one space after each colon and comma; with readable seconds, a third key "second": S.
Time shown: {"hour": 4, "minute": 2}
